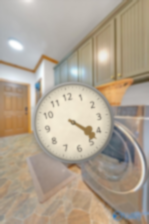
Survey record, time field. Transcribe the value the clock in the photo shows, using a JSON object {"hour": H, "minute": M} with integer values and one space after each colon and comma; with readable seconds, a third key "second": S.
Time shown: {"hour": 4, "minute": 23}
